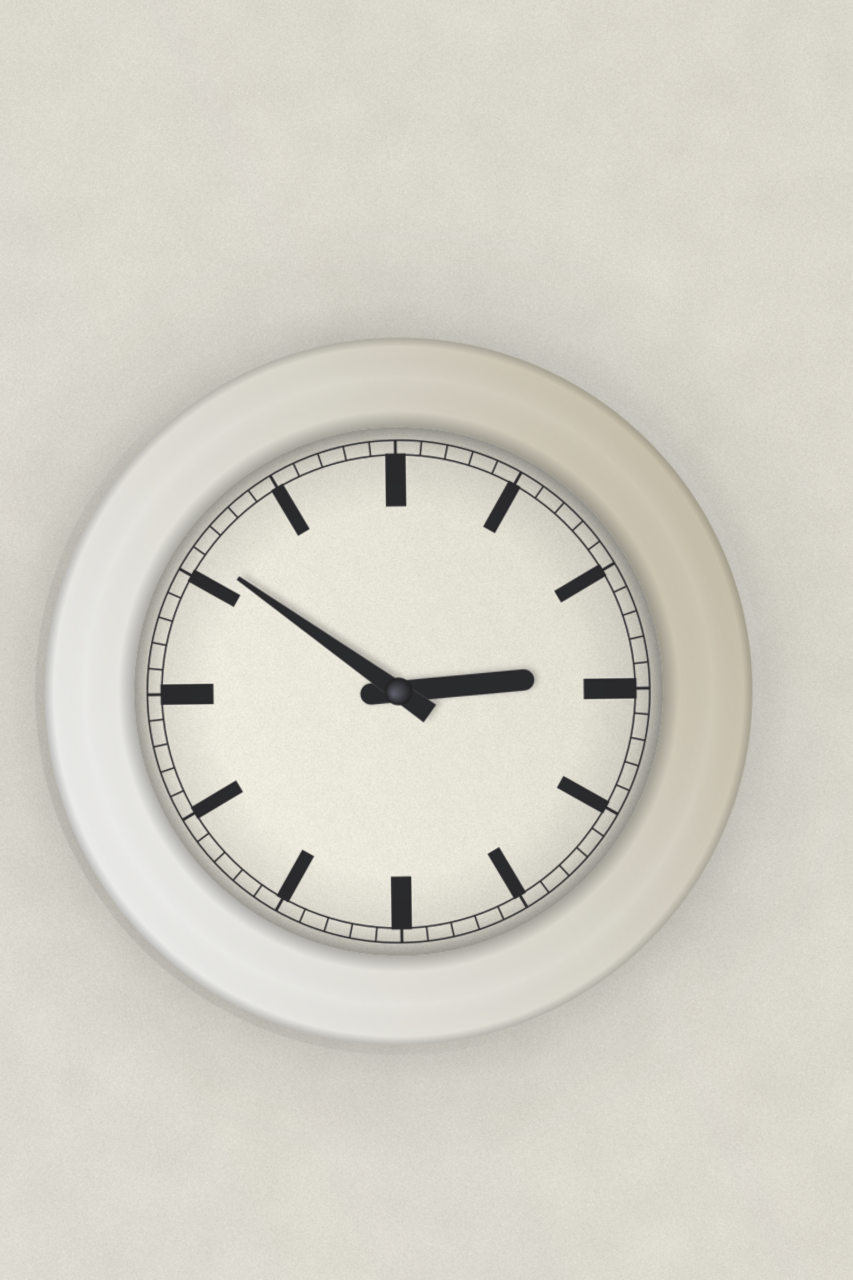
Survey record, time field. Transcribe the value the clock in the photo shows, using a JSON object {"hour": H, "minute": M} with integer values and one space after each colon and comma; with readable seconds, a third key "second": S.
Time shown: {"hour": 2, "minute": 51}
